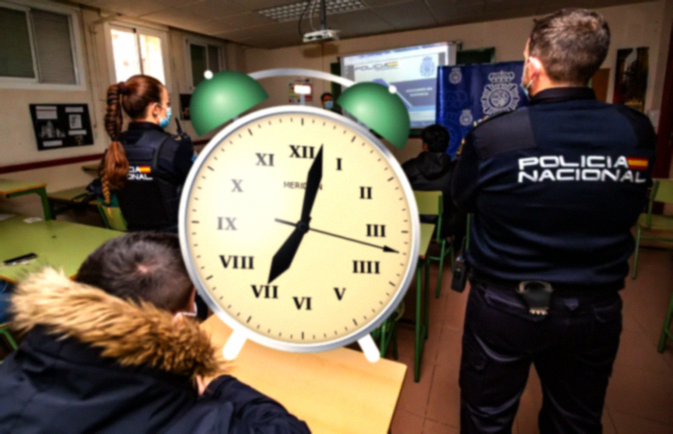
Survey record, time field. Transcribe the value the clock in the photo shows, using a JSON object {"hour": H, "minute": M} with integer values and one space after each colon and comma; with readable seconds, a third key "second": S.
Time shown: {"hour": 7, "minute": 2, "second": 17}
